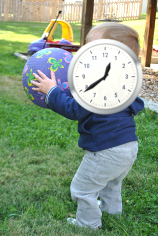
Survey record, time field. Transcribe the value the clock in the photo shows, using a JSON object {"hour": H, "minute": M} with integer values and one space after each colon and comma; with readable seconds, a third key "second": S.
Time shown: {"hour": 12, "minute": 39}
